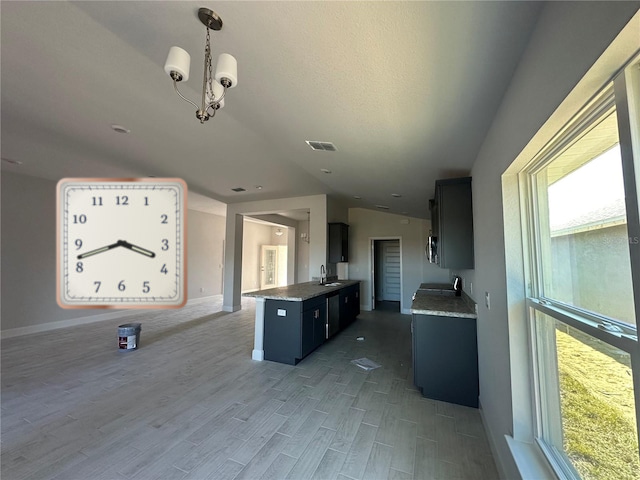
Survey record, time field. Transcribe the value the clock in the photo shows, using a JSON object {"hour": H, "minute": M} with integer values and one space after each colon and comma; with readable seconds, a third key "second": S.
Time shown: {"hour": 3, "minute": 42}
